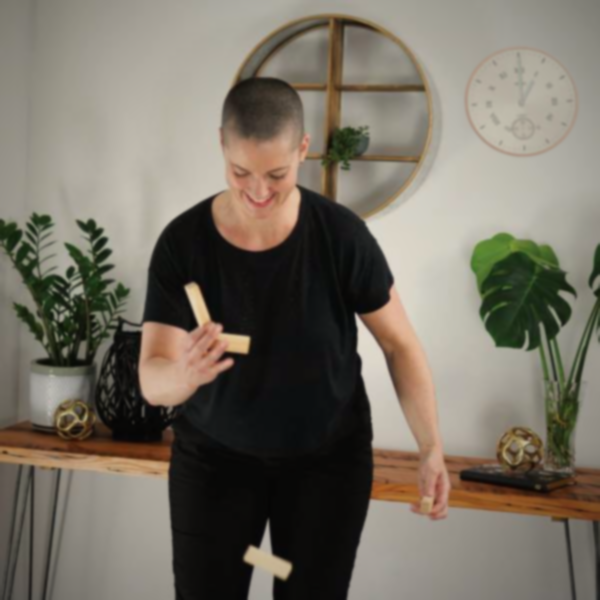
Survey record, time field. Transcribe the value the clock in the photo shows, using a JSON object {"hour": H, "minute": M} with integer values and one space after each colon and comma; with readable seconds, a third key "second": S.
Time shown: {"hour": 1, "minute": 0}
